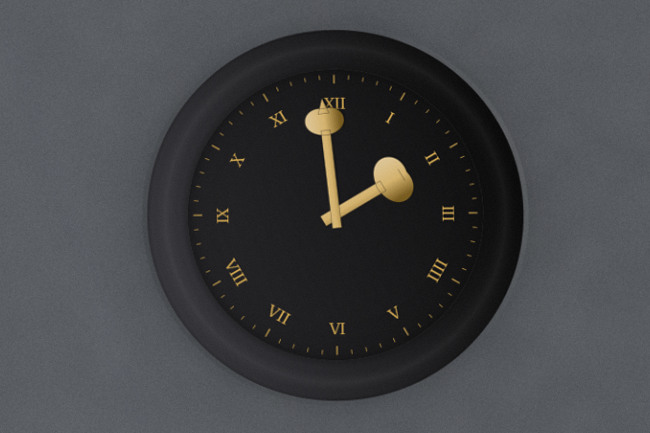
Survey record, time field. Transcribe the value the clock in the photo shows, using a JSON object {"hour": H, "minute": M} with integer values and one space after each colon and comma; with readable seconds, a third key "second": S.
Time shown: {"hour": 1, "minute": 59}
